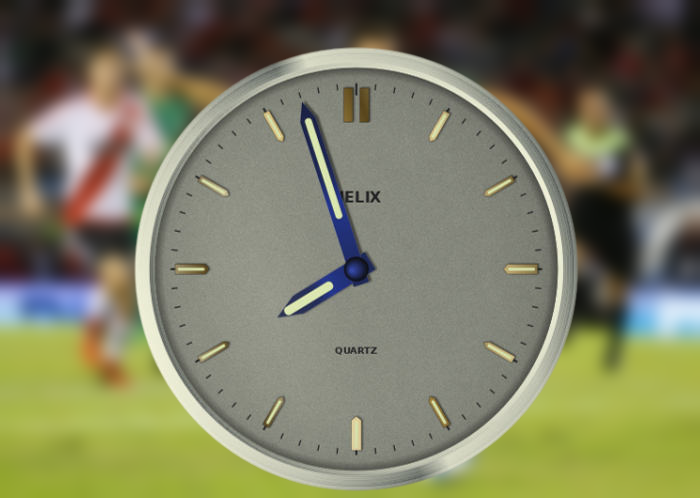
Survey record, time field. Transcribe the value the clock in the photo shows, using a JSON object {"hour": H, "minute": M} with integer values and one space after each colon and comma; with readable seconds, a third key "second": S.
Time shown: {"hour": 7, "minute": 57}
